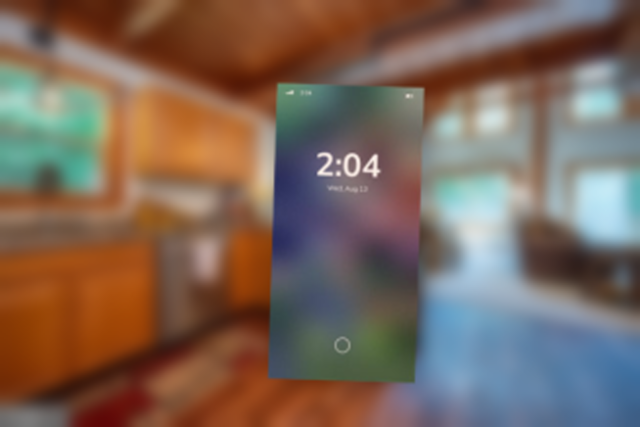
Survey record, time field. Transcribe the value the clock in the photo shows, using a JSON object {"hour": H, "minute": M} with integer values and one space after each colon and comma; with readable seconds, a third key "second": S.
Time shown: {"hour": 2, "minute": 4}
